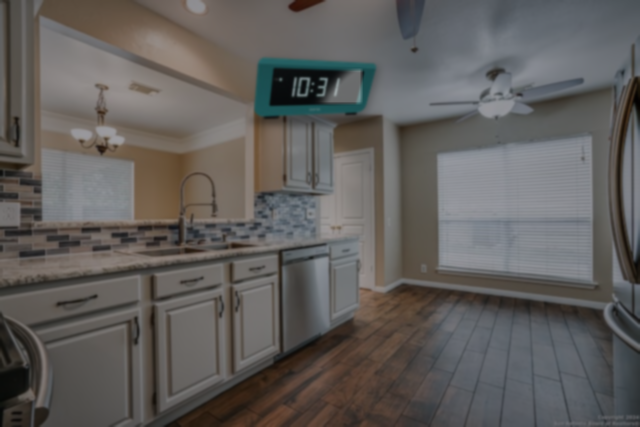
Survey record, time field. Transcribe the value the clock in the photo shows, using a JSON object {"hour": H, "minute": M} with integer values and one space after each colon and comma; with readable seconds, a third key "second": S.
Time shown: {"hour": 10, "minute": 31}
